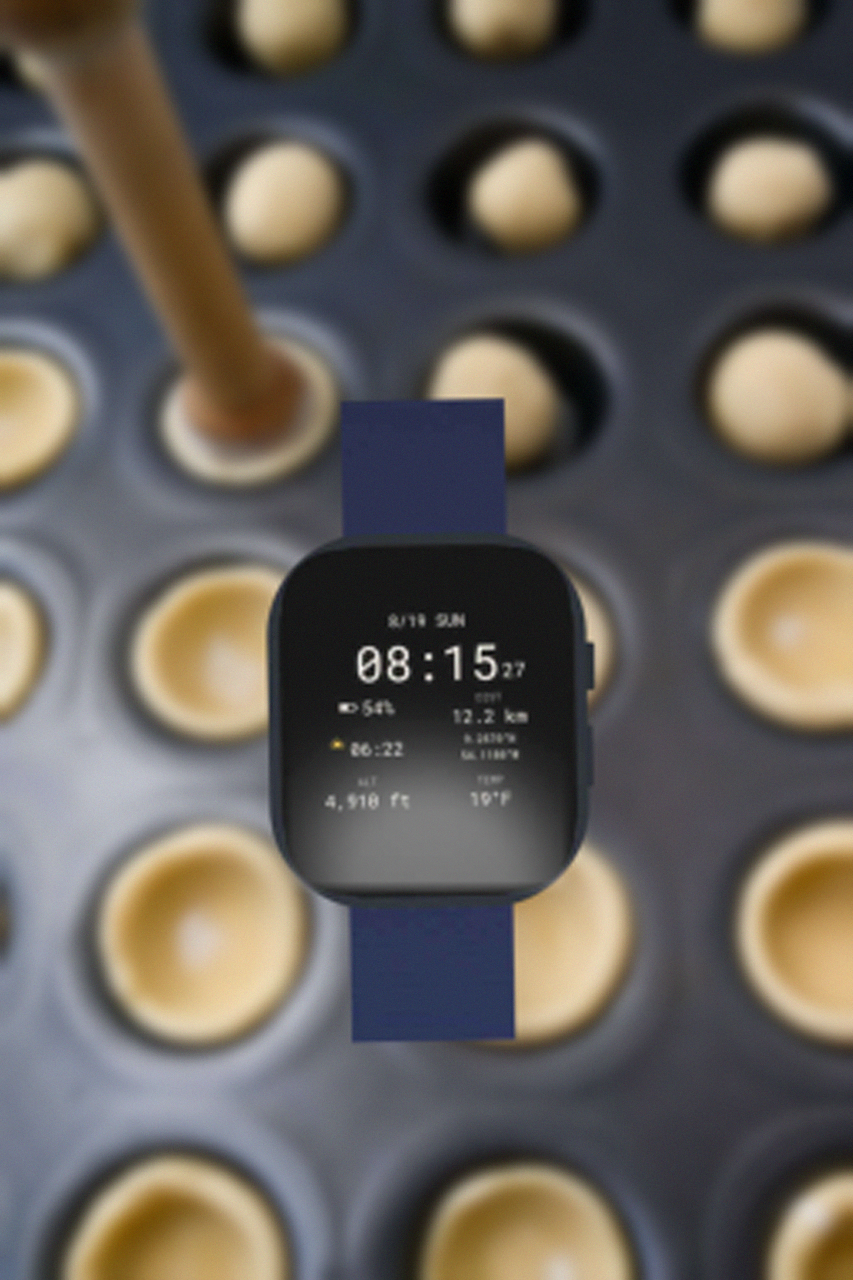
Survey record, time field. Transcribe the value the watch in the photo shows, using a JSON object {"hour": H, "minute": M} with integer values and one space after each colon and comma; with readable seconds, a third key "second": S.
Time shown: {"hour": 8, "minute": 15}
